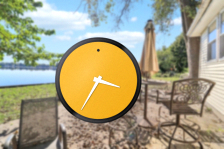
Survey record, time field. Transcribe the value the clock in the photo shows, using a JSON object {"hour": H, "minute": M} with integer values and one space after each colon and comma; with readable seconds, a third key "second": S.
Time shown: {"hour": 3, "minute": 35}
